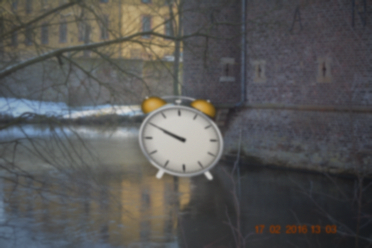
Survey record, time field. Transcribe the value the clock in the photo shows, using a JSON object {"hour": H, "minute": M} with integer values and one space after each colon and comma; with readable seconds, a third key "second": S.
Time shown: {"hour": 9, "minute": 50}
